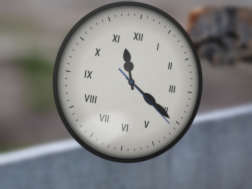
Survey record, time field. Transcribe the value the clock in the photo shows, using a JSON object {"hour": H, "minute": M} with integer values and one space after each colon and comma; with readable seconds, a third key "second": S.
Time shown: {"hour": 11, "minute": 20, "second": 21}
